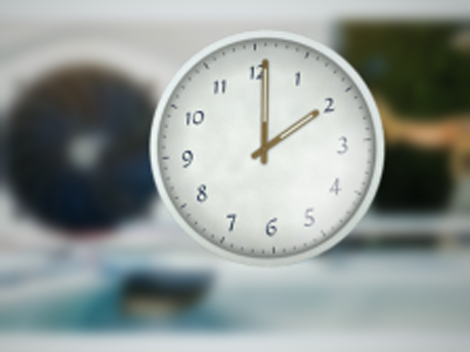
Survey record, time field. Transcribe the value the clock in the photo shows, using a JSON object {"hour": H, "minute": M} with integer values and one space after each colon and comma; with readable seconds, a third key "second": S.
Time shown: {"hour": 2, "minute": 1}
